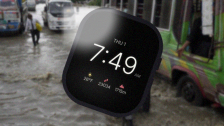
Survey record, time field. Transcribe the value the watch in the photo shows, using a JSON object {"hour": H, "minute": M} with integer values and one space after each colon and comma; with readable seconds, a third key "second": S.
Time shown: {"hour": 7, "minute": 49}
